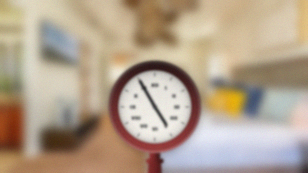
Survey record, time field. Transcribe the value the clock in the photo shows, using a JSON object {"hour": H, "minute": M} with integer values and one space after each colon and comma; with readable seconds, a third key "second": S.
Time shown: {"hour": 4, "minute": 55}
